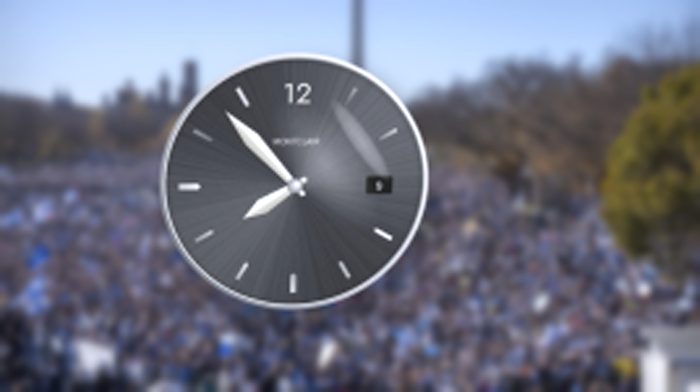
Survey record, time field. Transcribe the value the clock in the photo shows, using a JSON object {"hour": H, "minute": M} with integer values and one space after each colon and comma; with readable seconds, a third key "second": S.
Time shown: {"hour": 7, "minute": 53}
